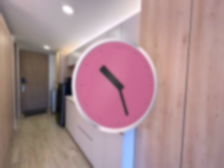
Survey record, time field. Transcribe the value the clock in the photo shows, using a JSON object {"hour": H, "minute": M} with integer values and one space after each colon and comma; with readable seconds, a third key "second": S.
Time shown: {"hour": 10, "minute": 27}
